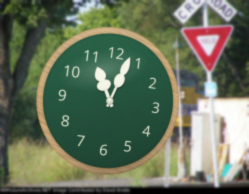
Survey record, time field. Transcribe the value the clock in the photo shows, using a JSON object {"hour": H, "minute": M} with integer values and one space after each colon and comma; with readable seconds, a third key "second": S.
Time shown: {"hour": 11, "minute": 3}
